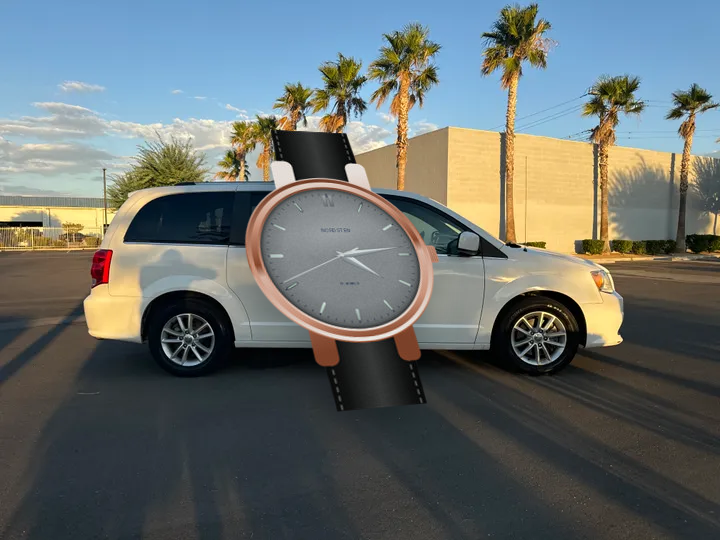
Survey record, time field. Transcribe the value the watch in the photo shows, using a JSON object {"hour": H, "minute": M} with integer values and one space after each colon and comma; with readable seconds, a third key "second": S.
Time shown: {"hour": 4, "minute": 13, "second": 41}
